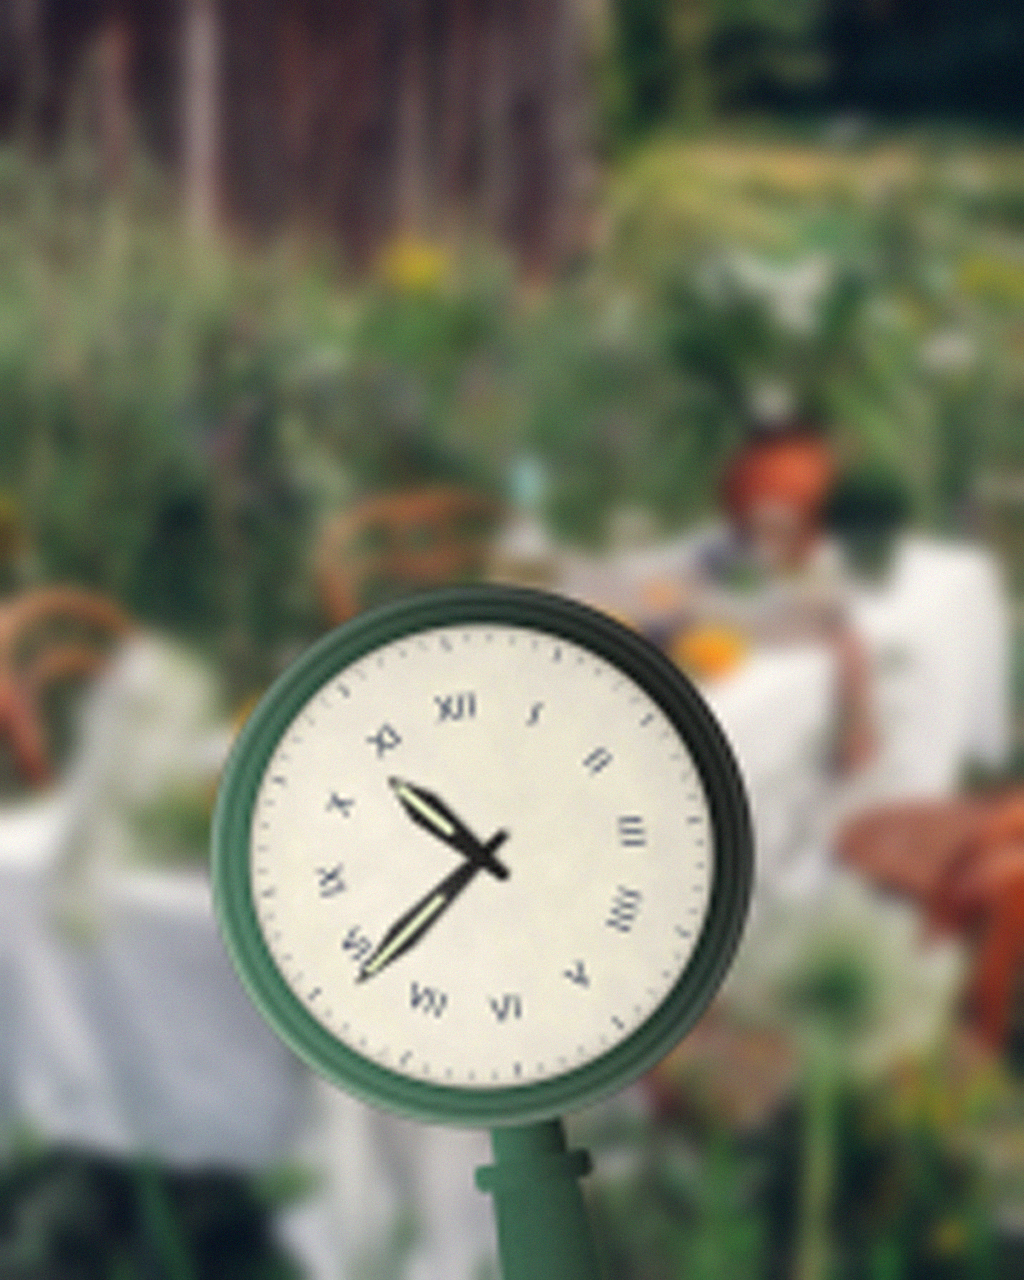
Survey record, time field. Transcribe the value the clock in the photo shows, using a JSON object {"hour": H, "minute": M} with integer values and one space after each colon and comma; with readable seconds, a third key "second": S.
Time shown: {"hour": 10, "minute": 39}
